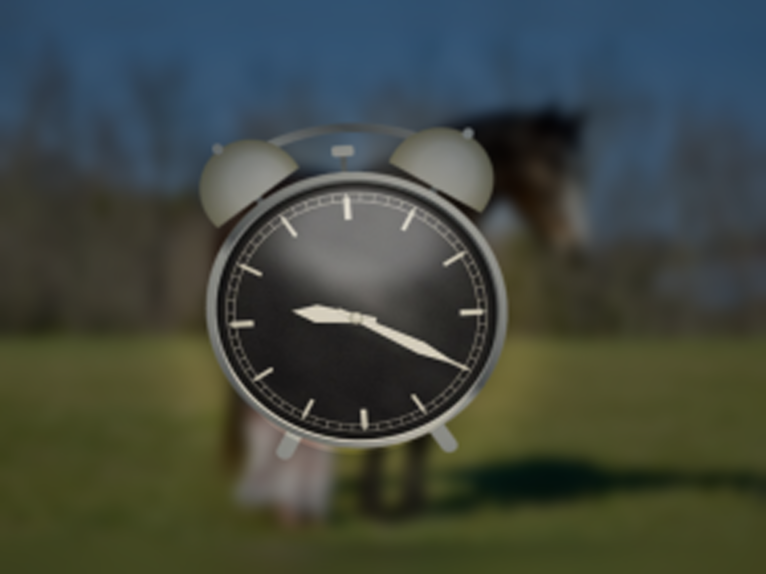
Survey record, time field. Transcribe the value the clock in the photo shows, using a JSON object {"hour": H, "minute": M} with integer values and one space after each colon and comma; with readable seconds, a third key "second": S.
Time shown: {"hour": 9, "minute": 20}
